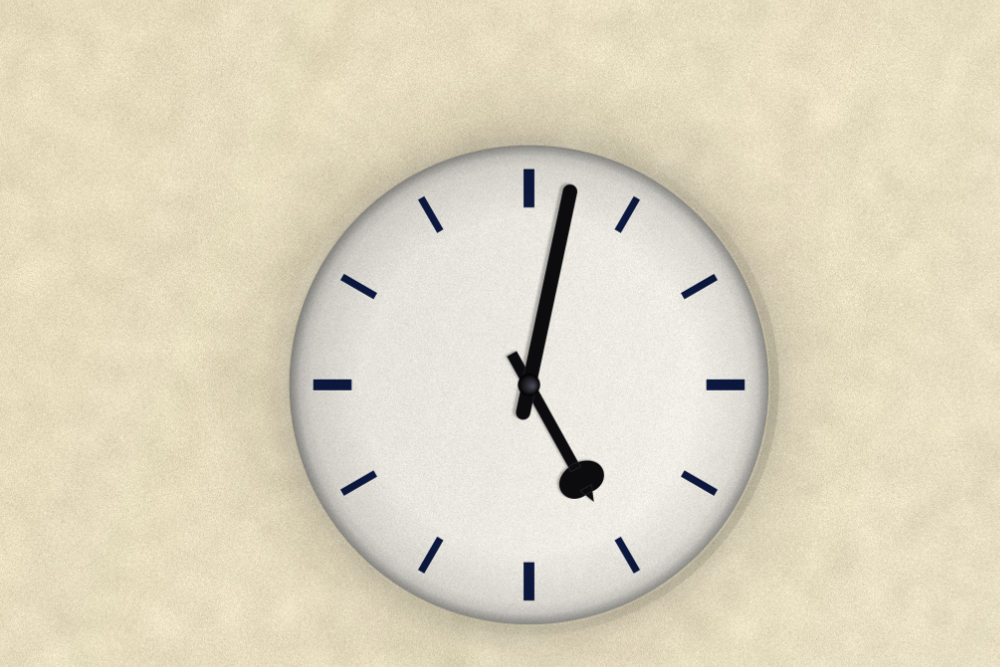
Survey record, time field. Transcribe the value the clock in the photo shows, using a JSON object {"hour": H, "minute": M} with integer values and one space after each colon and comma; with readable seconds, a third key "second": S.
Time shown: {"hour": 5, "minute": 2}
